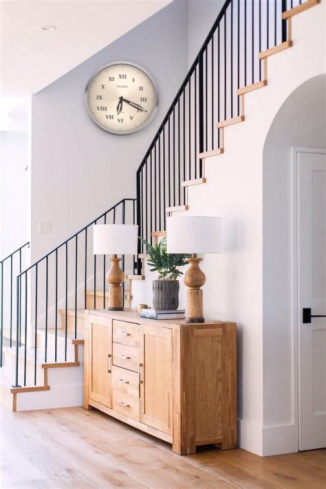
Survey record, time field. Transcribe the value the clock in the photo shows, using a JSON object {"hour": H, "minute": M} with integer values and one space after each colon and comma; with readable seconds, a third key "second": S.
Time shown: {"hour": 6, "minute": 19}
